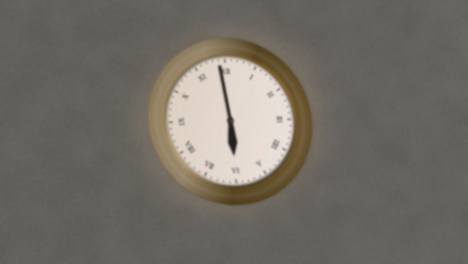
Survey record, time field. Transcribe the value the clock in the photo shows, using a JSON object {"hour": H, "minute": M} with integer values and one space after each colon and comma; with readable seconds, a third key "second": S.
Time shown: {"hour": 5, "minute": 59}
